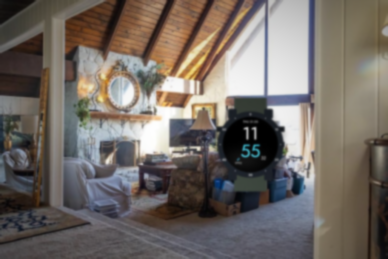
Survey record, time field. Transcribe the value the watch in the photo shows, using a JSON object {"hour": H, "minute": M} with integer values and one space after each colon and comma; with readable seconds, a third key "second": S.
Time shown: {"hour": 11, "minute": 55}
